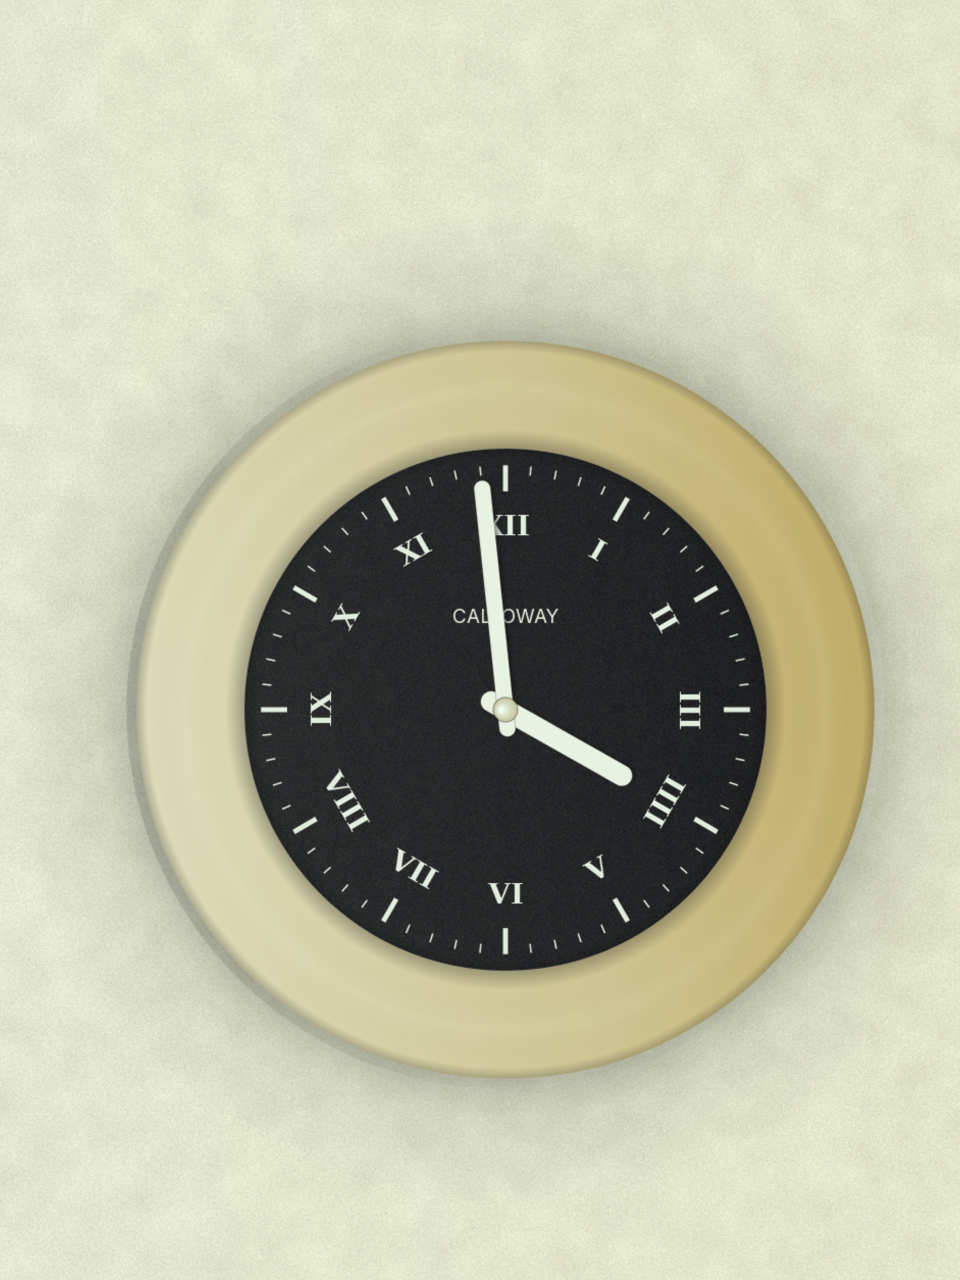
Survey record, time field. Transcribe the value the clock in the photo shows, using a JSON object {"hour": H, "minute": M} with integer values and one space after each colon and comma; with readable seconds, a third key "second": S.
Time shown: {"hour": 3, "minute": 59}
